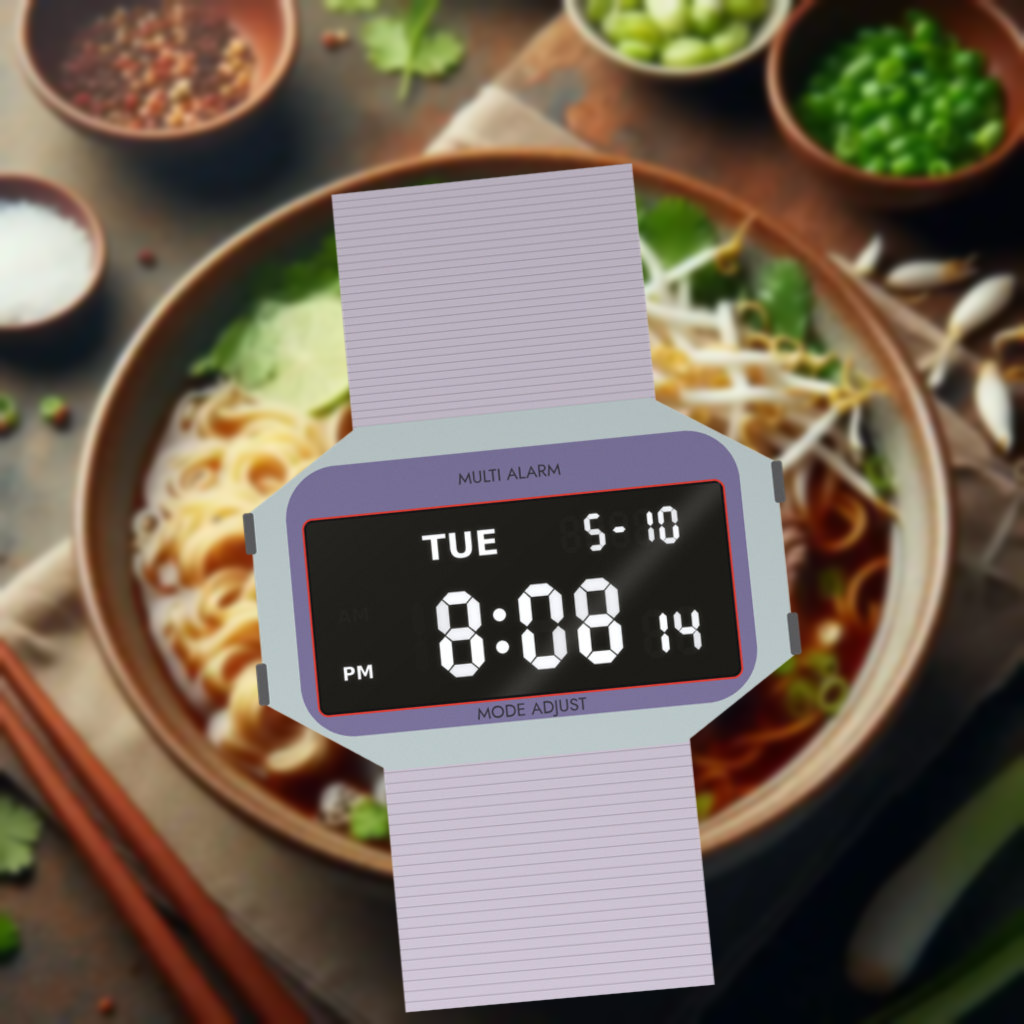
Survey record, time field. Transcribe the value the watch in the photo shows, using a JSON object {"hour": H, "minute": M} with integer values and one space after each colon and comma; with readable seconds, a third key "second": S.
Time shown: {"hour": 8, "minute": 8, "second": 14}
